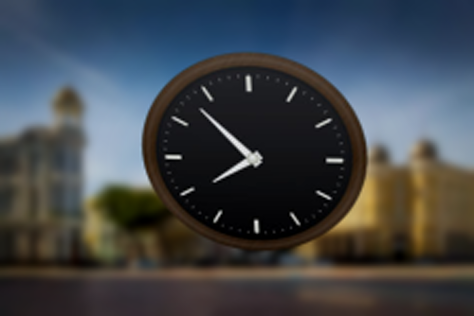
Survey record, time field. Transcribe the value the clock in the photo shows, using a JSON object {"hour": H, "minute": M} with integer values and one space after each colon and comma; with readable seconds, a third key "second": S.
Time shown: {"hour": 7, "minute": 53}
